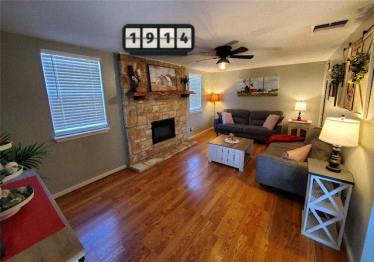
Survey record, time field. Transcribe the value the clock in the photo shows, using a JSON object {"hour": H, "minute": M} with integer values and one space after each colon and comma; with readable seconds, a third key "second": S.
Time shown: {"hour": 19, "minute": 14}
